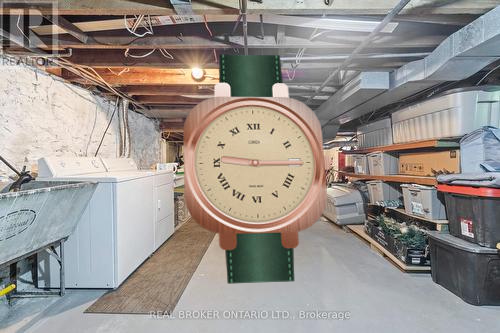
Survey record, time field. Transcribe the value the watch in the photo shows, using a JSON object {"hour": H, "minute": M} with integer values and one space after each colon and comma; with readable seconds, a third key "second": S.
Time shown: {"hour": 9, "minute": 15}
